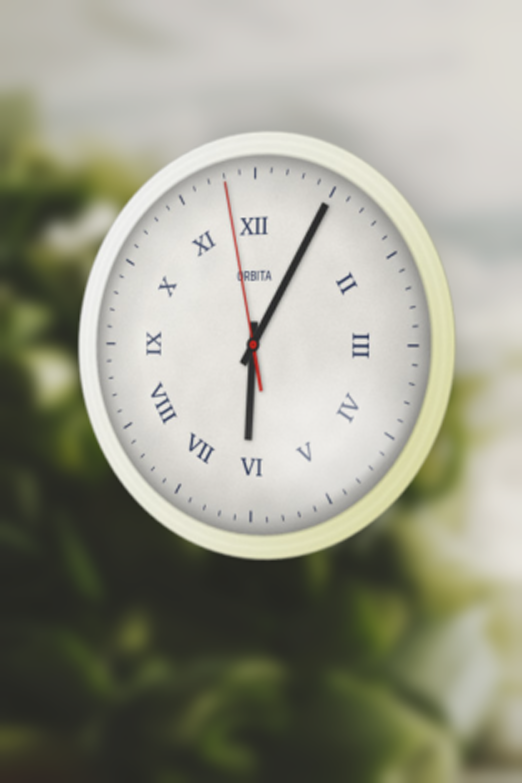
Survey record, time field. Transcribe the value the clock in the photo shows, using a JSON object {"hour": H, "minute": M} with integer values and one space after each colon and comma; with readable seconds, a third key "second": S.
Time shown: {"hour": 6, "minute": 4, "second": 58}
